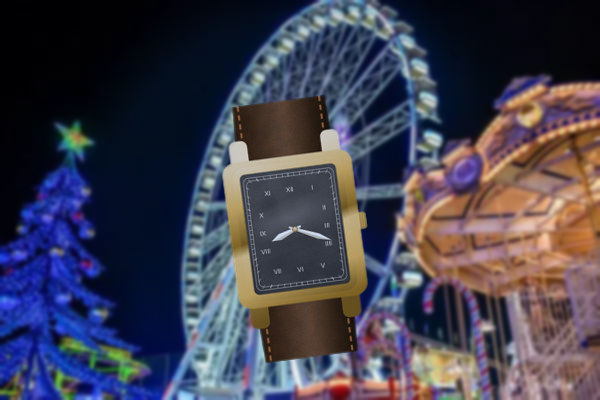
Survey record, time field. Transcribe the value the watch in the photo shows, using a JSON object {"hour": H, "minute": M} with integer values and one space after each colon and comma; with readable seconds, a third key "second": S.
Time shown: {"hour": 8, "minute": 19}
